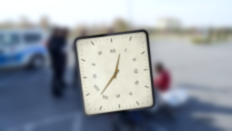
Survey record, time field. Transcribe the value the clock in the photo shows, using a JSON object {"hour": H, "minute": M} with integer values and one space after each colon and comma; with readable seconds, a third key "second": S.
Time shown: {"hour": 12, "minute": 37}
